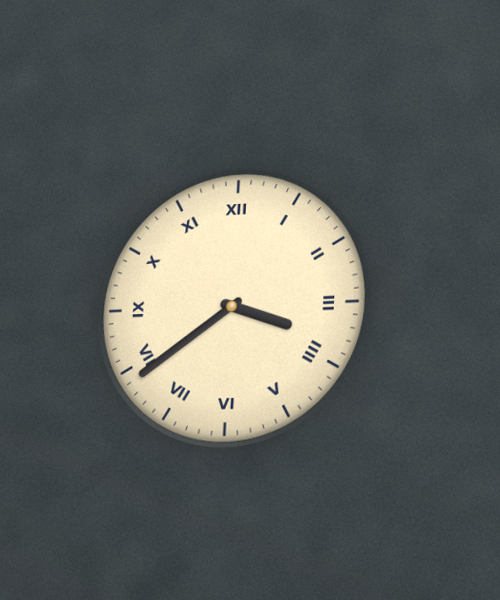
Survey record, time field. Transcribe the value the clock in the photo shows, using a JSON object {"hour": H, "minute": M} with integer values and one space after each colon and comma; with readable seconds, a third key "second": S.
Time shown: {"hour": 3, "minute": 39}
